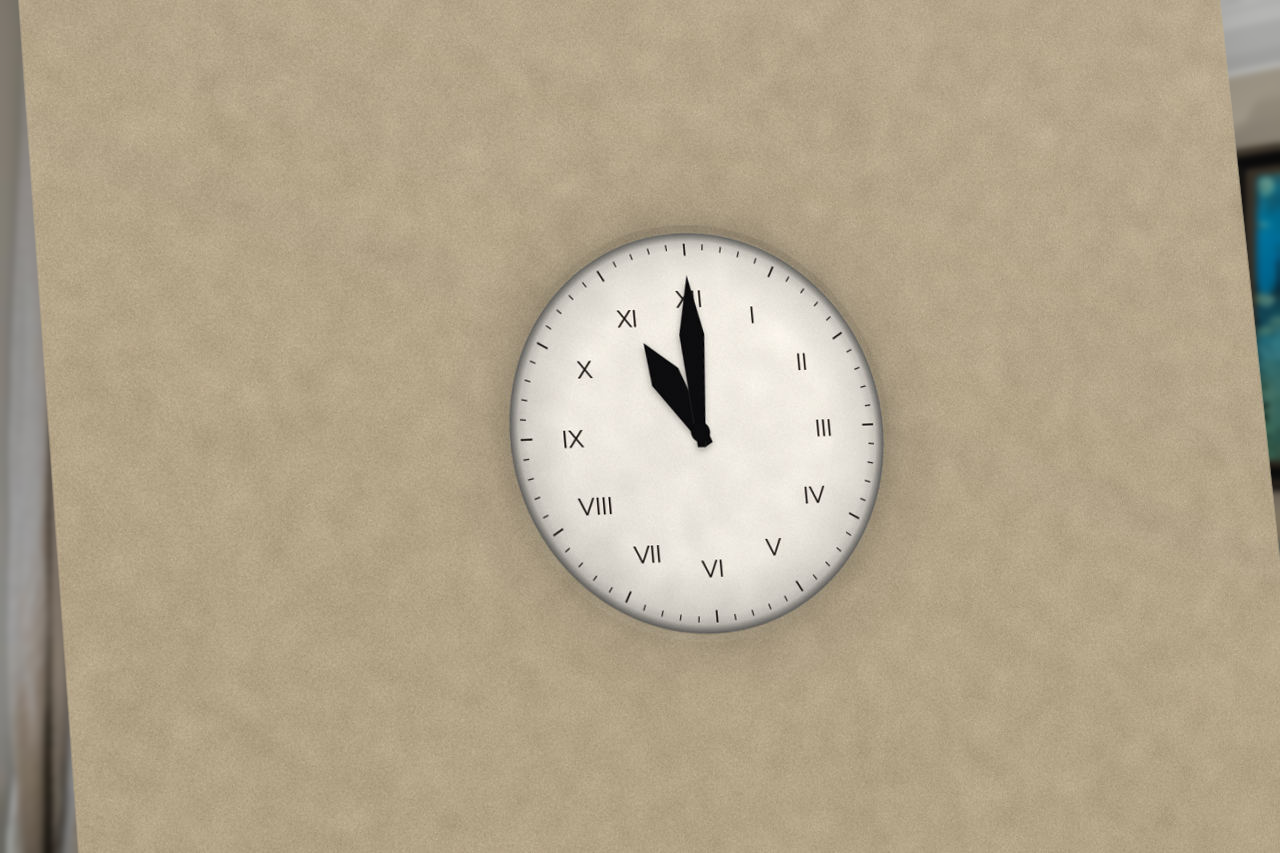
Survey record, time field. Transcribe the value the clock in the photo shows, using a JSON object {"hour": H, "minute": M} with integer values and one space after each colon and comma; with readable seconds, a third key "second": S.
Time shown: {"hour": 11, "minute": 0}
